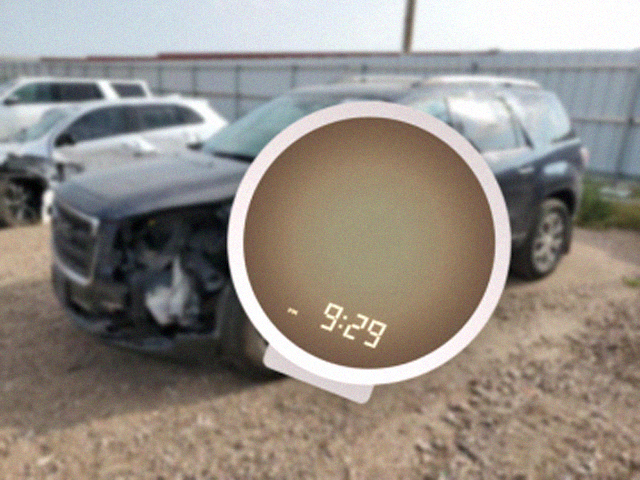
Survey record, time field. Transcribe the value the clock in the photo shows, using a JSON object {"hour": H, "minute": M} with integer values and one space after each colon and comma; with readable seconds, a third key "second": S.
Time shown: {"hour": 9, "minute": 29}
